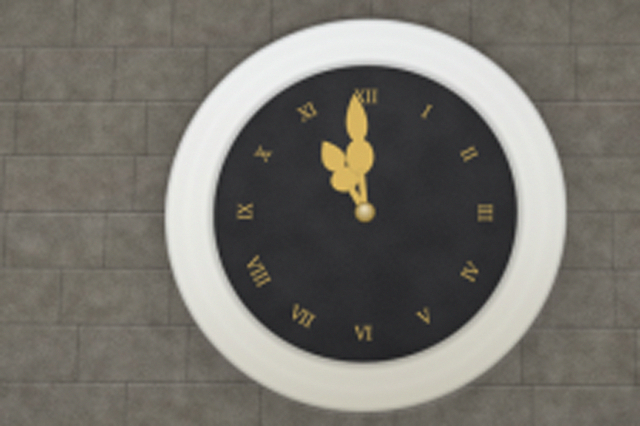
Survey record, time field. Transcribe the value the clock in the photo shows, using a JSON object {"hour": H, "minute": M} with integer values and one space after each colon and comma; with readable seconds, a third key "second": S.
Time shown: {"hour": 10, "minute": 59}
